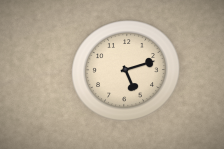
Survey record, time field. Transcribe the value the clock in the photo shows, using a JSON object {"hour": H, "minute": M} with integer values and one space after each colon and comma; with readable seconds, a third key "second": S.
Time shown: {"hour": 5, "minute": 12}
